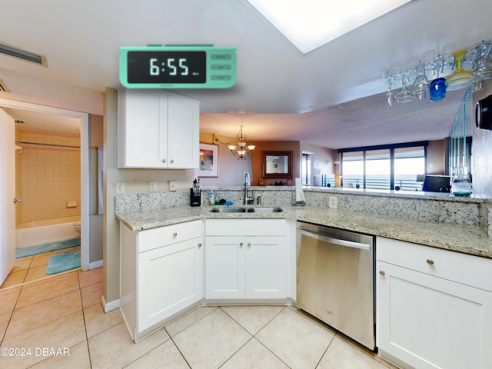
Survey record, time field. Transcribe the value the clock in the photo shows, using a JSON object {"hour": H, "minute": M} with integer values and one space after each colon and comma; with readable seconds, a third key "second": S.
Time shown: {"hour": 6, "minute": 55}
